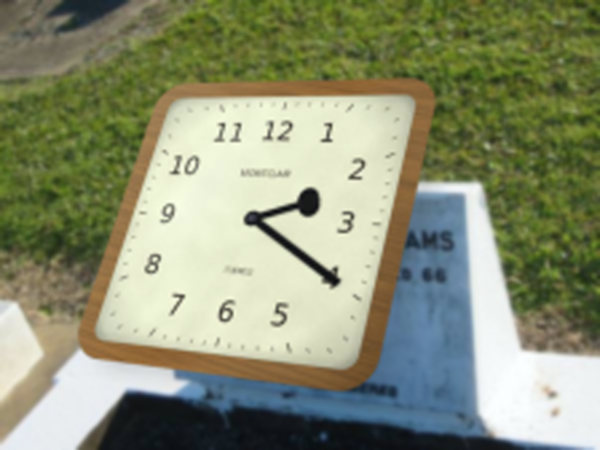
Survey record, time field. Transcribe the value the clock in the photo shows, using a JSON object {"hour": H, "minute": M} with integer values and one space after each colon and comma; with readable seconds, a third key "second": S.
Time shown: {"hour": 2, "minute": 20}
